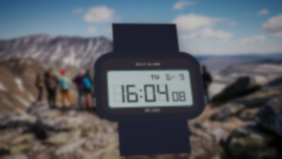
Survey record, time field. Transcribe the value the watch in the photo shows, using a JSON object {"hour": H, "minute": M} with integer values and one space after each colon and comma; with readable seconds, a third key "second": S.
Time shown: {"hour": 16, "minute": 4}
